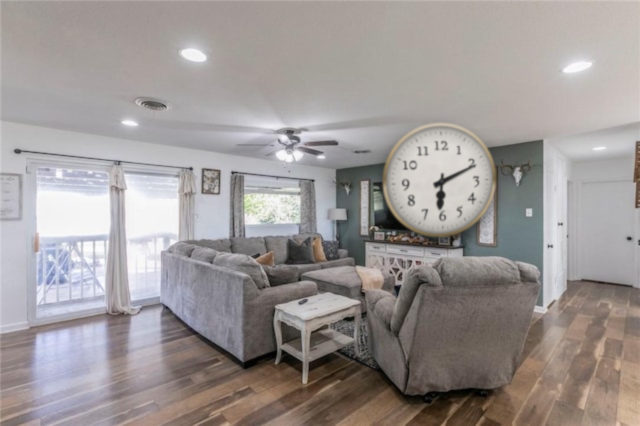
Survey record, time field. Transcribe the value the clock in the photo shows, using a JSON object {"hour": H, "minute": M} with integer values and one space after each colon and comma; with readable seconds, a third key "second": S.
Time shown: {"hour": 6, "minute": 11}
